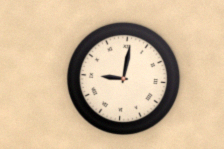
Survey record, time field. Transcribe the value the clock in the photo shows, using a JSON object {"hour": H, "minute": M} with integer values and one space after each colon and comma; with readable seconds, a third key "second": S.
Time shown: {"hour": 9, "minute": 1}
